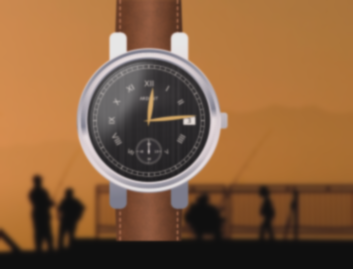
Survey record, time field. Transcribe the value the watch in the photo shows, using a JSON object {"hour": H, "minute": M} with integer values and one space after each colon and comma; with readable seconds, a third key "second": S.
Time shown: {"hour": 12, "minute": 14}
